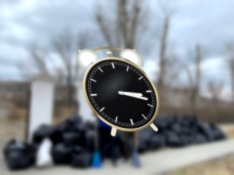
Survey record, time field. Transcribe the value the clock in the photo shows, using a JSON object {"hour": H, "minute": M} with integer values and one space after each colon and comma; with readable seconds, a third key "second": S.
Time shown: {"hour": 3, "minute": 18}
